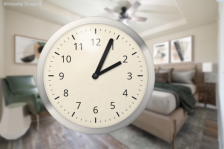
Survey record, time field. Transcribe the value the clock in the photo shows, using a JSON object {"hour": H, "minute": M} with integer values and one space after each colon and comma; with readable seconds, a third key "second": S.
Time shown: {"hour": 2, "minute": 4}
